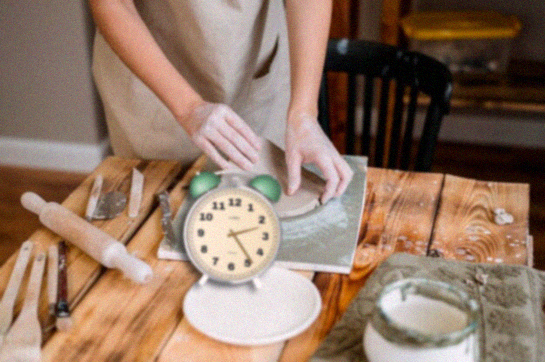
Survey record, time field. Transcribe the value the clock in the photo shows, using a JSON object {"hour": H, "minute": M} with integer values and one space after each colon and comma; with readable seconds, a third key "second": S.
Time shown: {"hour": 2, "minute": 24}
